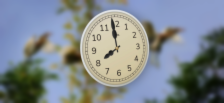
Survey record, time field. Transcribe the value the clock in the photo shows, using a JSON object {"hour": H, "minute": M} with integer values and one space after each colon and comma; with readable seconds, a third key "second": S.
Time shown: {"hour": 7, "minute": 59}
